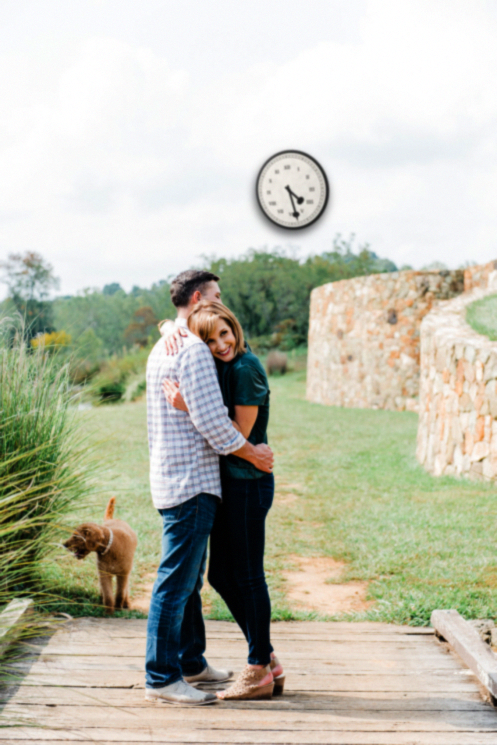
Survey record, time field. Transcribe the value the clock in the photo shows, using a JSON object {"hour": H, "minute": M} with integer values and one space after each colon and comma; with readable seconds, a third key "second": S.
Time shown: {"hour": 4, "minute": 28}
